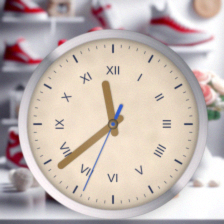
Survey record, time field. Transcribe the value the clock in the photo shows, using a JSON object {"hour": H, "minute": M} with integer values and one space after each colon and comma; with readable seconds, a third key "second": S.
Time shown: {"hour": 11, "minute": 38, "second": 34}
